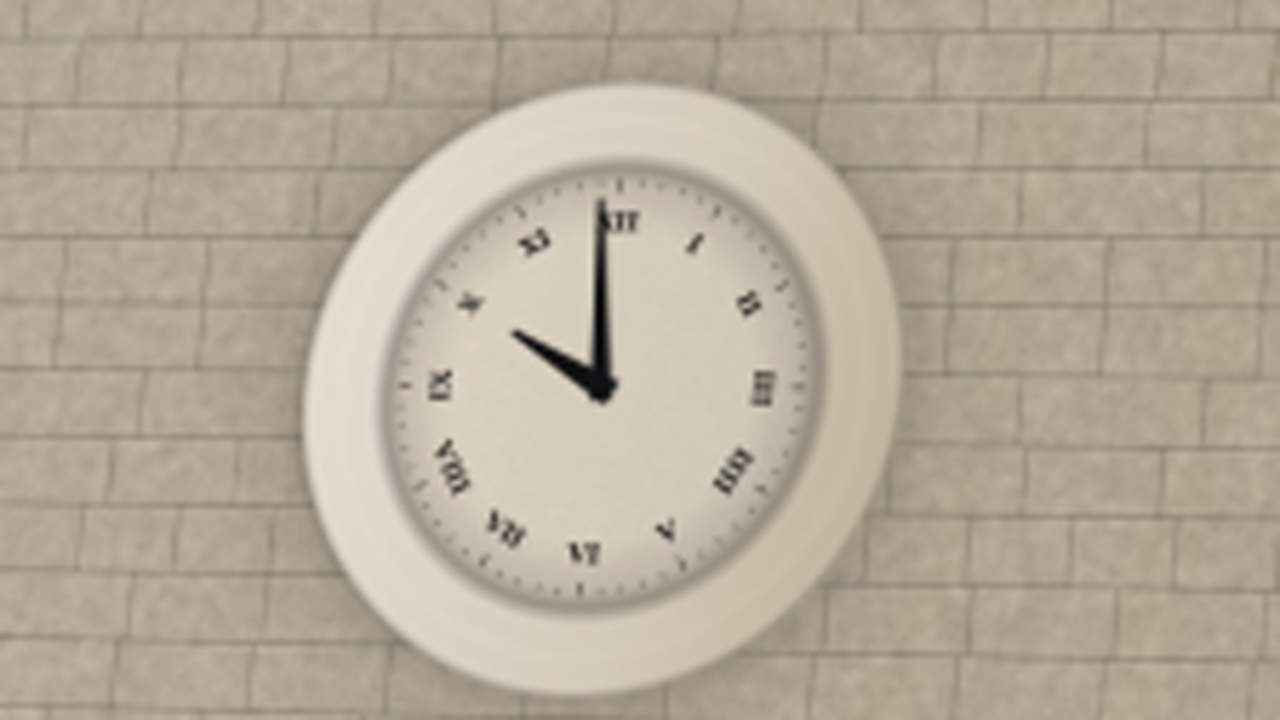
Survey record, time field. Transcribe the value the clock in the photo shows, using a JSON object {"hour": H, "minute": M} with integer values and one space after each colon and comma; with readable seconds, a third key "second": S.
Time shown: {"hour": 9, "minute": 59}
